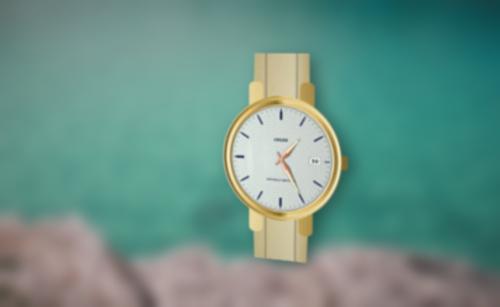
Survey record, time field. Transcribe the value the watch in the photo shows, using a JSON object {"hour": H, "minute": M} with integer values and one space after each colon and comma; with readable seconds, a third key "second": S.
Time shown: {"hour": 1, "minute": 25}
